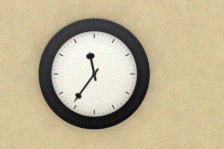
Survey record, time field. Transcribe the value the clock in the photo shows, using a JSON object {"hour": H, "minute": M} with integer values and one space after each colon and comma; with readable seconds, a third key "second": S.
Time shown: {"hour": 11, "minute": 36}
